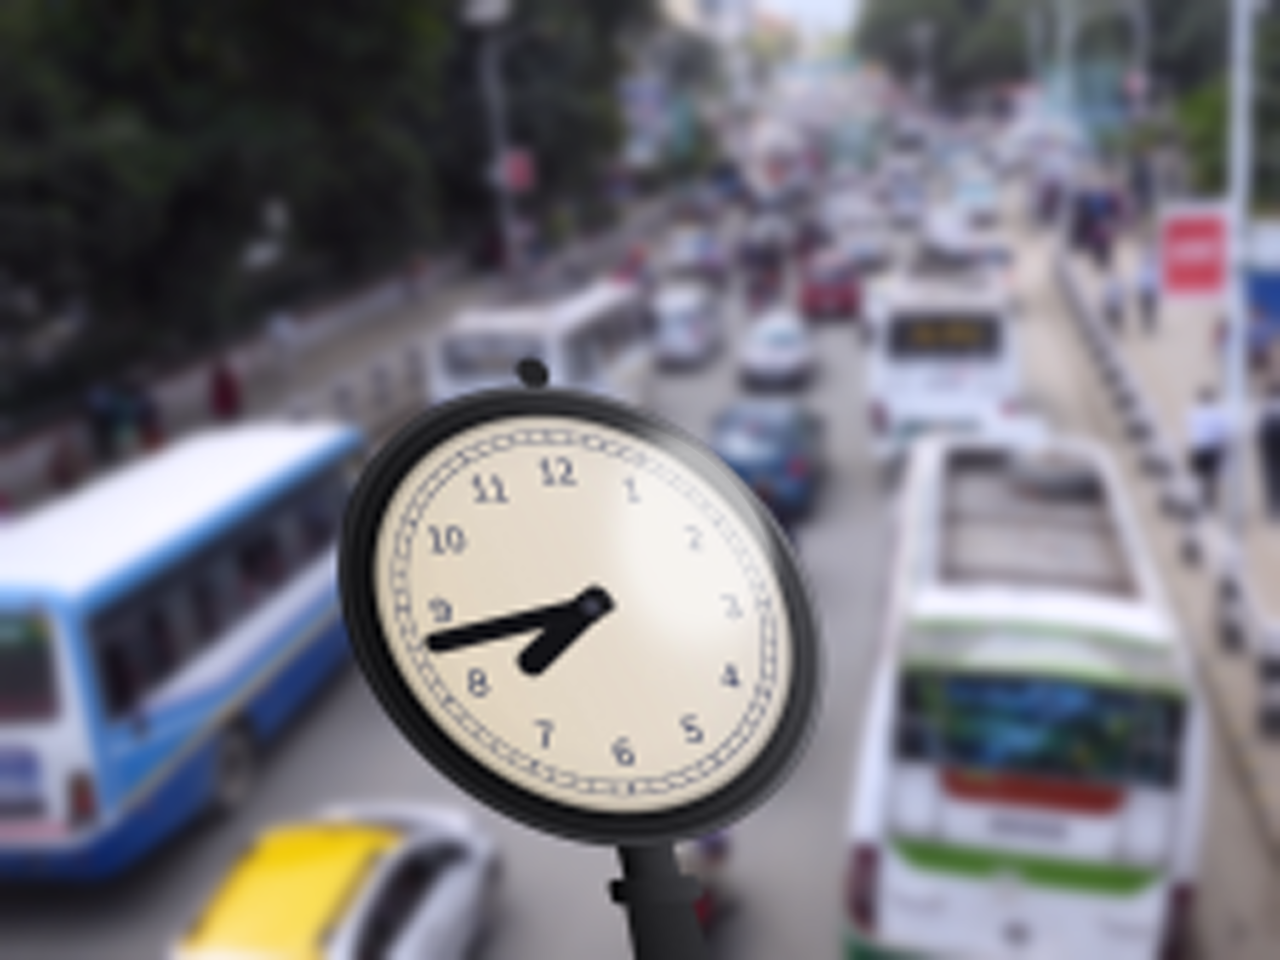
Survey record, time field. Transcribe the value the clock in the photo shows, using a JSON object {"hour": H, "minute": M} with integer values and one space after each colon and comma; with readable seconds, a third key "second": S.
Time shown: {"hour": 7, "minute": 43}
